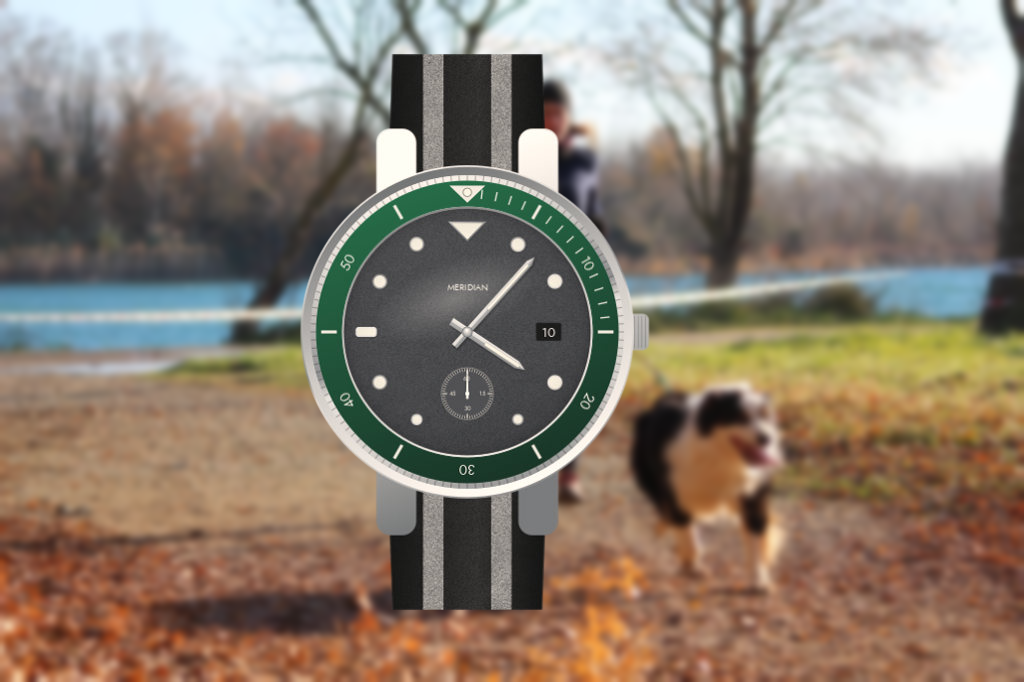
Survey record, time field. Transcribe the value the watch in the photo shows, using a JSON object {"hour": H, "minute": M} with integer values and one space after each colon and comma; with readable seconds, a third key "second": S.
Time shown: {"hour": 4, "minute": 7}
